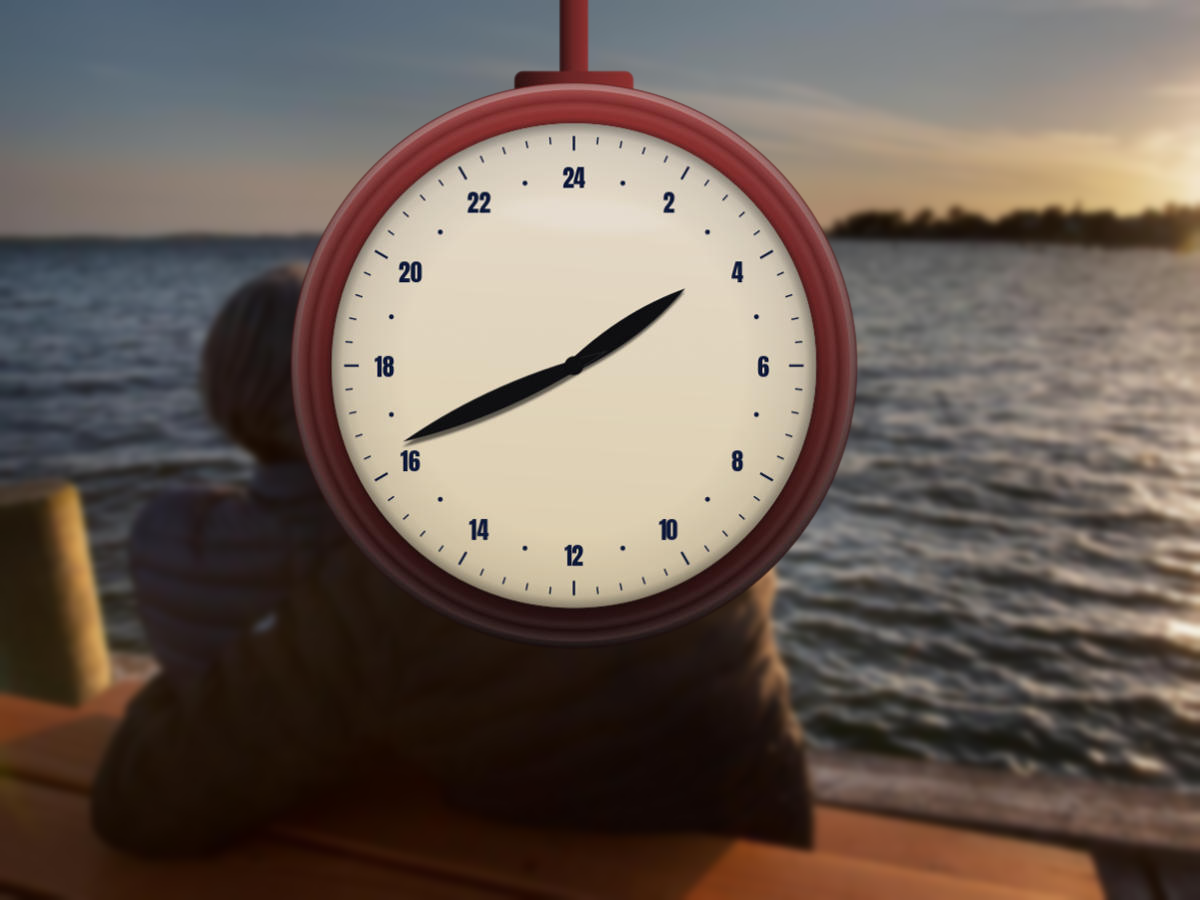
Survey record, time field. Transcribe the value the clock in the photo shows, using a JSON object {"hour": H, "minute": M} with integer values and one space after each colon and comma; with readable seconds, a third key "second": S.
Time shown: {"hour": 3, "minute": 41}
